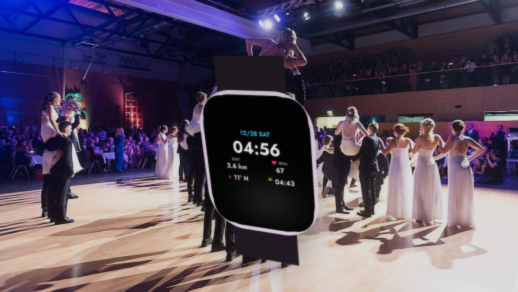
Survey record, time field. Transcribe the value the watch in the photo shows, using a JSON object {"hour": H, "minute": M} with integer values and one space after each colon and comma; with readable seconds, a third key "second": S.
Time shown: {"hour": 4, "minute": 56}
